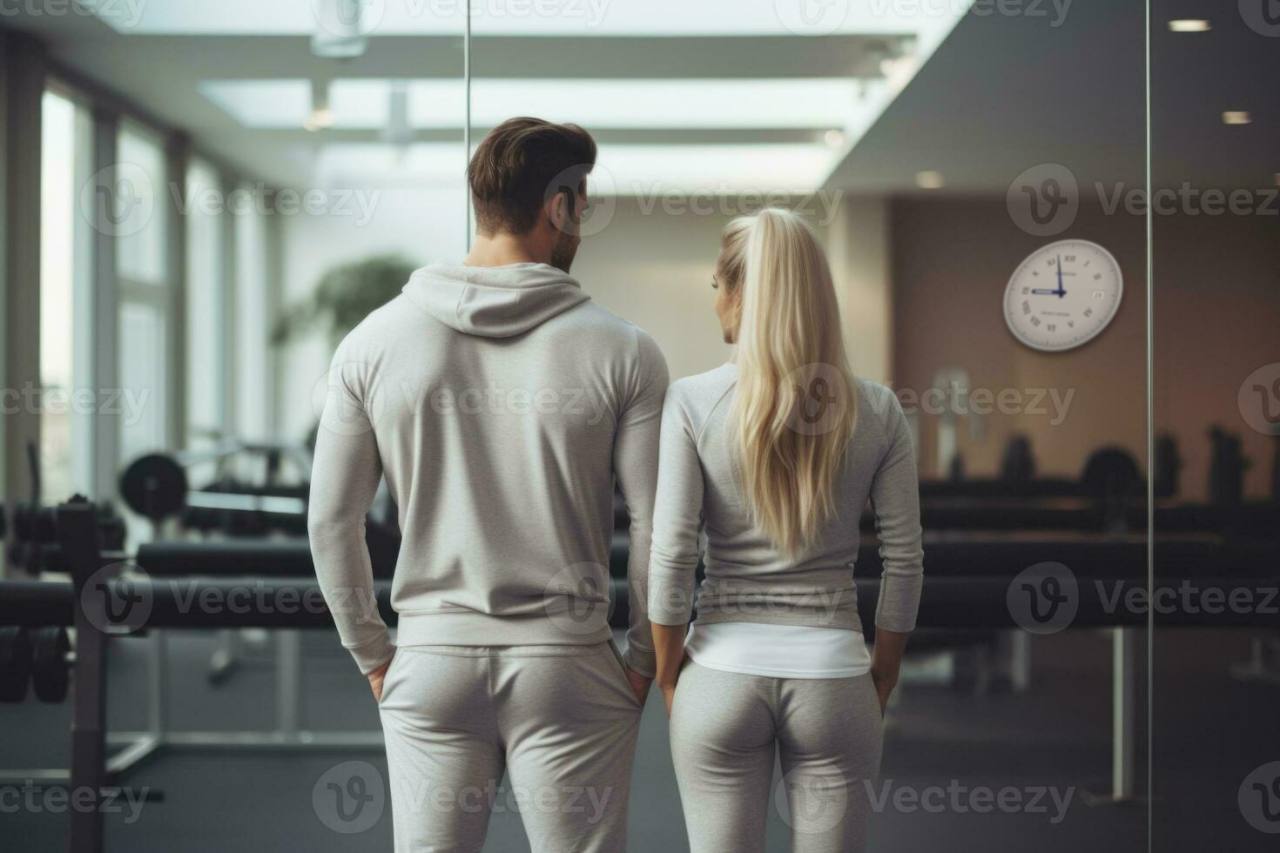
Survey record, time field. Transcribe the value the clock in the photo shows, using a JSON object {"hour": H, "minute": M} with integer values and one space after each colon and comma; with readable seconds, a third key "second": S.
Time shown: {"hour": 8, "minute": 57}
